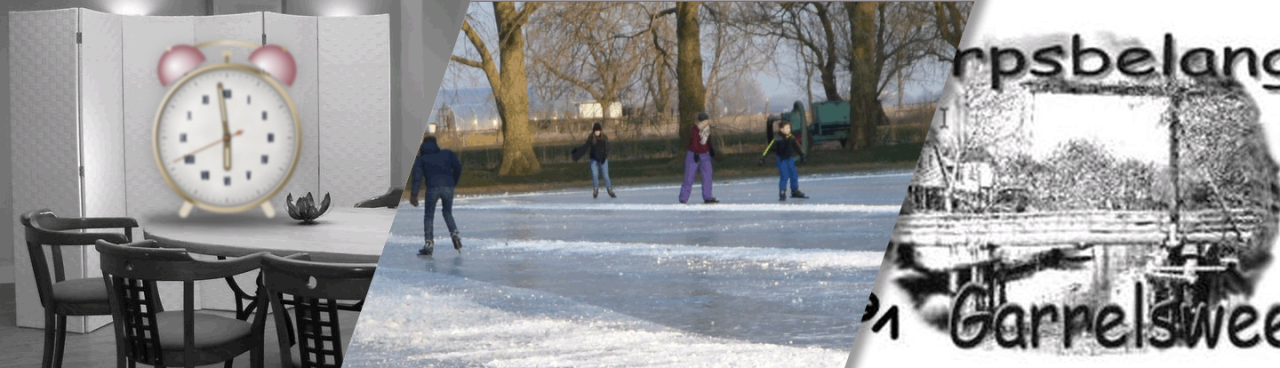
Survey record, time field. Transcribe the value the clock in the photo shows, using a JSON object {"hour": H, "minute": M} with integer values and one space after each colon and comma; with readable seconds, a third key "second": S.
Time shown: {"hour": 5, "minute": 58, "second": 41}
